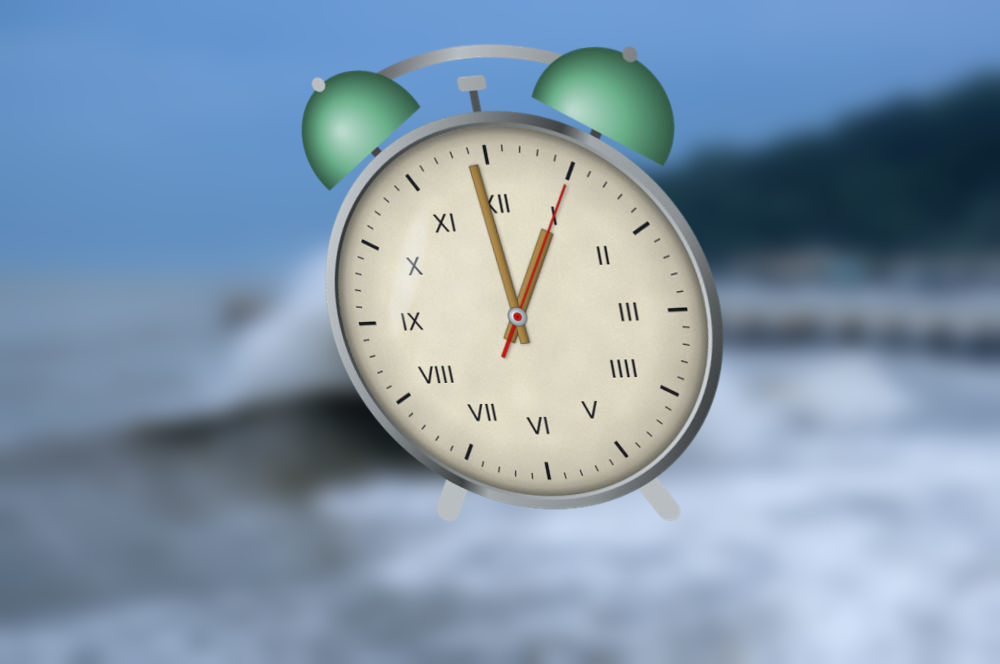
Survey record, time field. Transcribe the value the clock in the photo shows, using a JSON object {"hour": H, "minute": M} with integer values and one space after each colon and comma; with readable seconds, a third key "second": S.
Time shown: {"hour": 12, "minute": 59, "second": 5}
